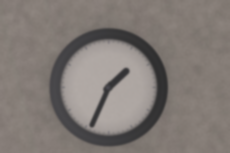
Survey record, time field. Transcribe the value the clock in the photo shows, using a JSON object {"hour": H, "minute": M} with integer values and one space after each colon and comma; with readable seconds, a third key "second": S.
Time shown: {"hour": 1, "minute": 34}
